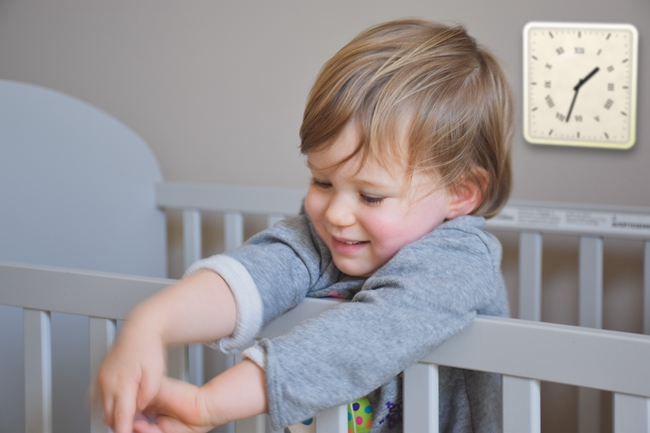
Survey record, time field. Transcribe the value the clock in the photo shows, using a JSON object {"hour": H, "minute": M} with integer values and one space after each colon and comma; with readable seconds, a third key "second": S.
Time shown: {"hour": 1, "minute": 33}
